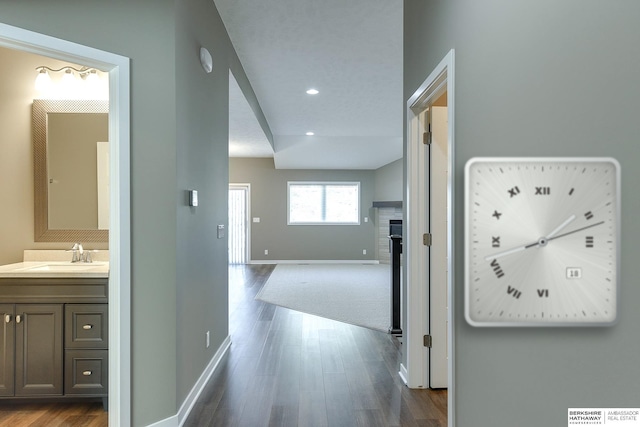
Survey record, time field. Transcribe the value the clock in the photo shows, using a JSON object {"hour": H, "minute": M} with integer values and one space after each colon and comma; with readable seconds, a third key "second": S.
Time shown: {"hour": 1, "minute": 42, "second": 12}
